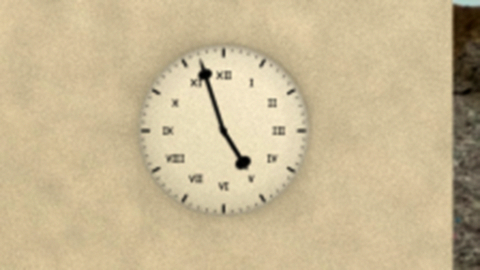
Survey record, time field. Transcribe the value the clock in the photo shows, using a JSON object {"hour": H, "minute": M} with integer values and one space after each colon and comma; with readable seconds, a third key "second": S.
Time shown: {"hour": 4, "minute": 57}
